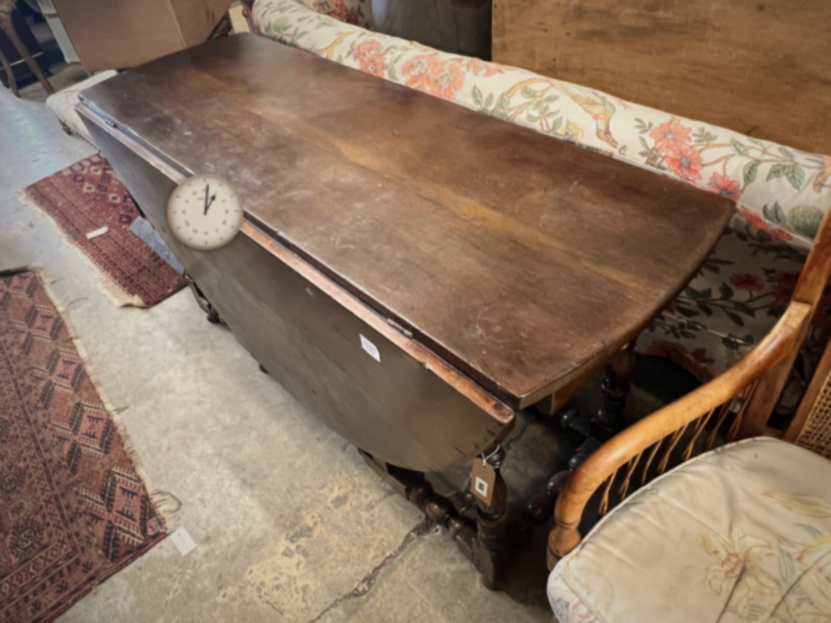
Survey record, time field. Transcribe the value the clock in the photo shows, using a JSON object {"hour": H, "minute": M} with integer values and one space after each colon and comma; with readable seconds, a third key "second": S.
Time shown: {"hour": 1, "minute": 1}
